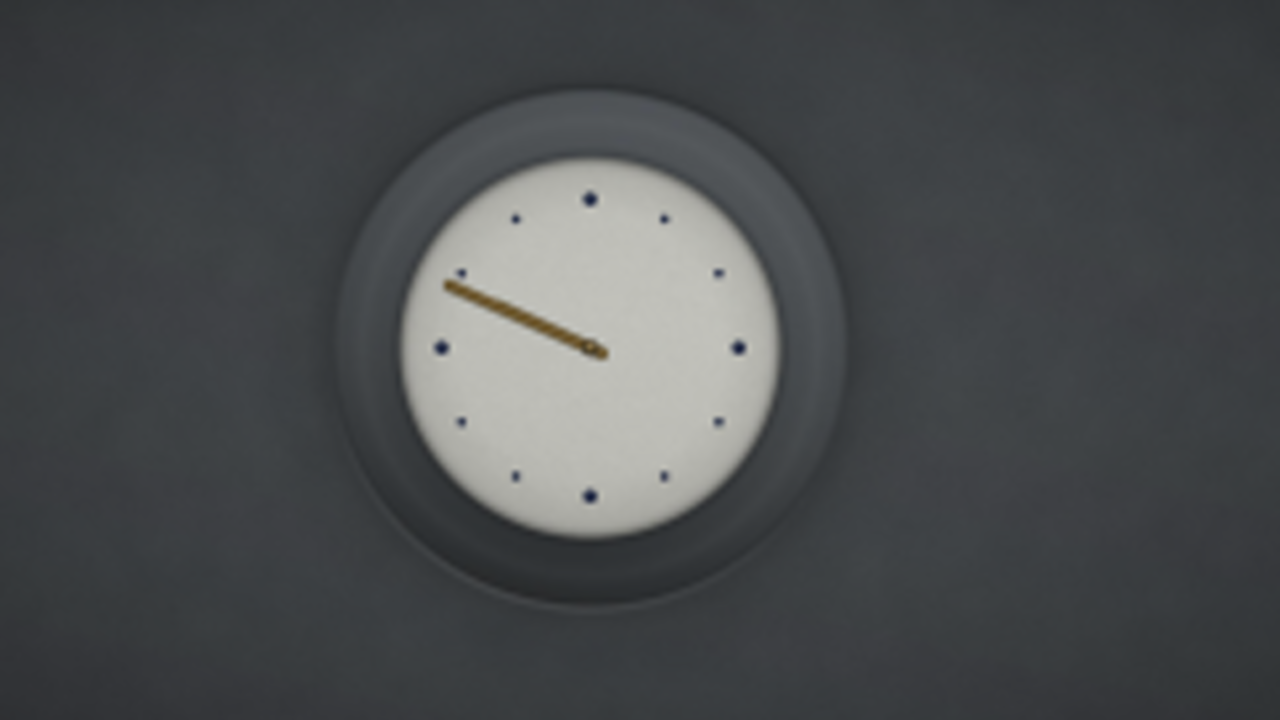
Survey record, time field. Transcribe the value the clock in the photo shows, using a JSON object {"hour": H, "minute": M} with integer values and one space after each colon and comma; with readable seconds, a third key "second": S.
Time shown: {"hour": 9, "minute": 49}
